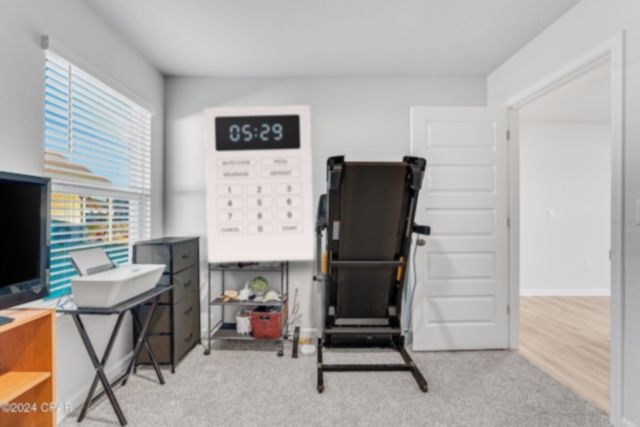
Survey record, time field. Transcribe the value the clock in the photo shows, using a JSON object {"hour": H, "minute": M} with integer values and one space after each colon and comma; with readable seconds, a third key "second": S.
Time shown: {"hour": 5, "minute": 29}
